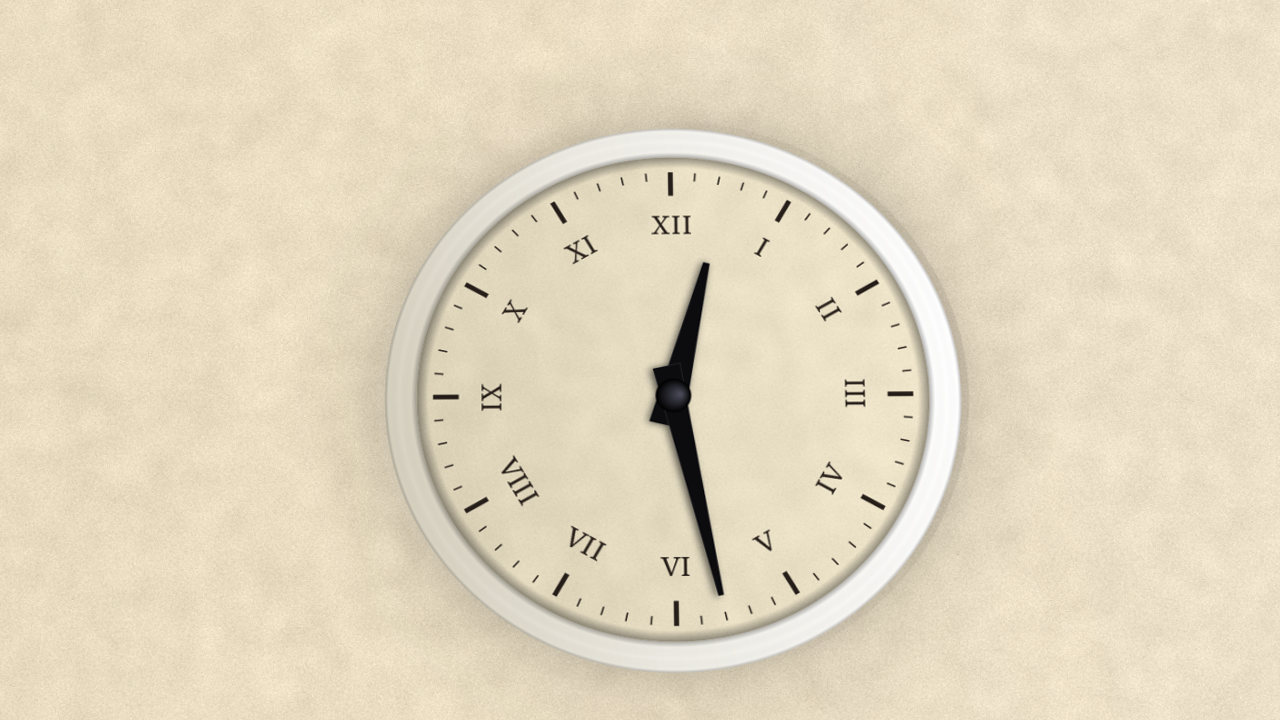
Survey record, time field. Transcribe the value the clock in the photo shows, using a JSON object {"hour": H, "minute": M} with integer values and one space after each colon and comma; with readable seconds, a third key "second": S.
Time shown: {"hour": 12, "minute": 28}
